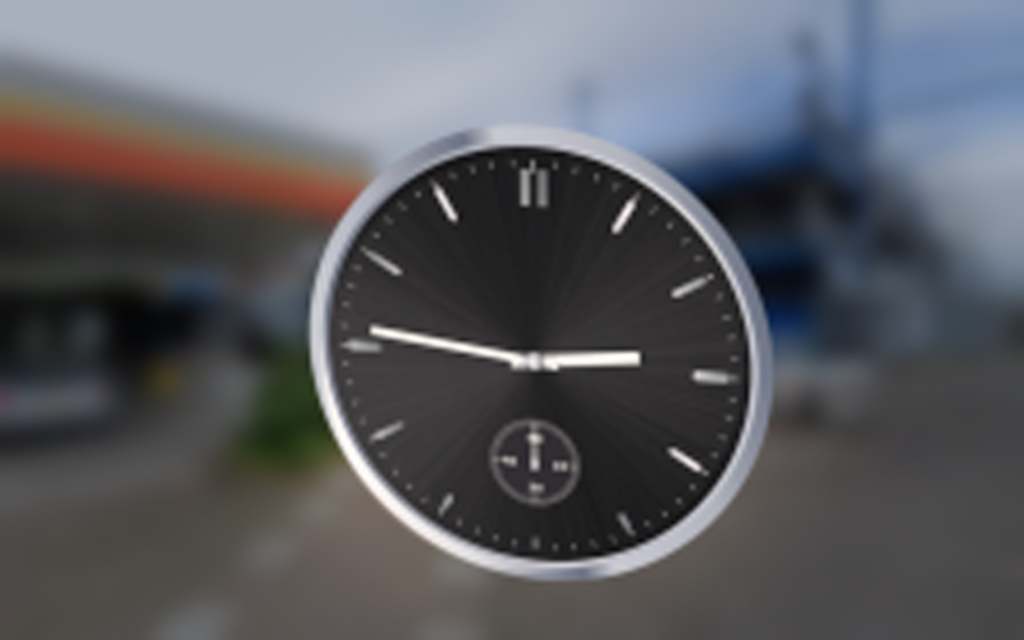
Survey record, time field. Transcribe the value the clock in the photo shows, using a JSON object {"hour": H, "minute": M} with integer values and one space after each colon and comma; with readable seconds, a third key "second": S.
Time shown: {"hour": 2, "minute": 46}
